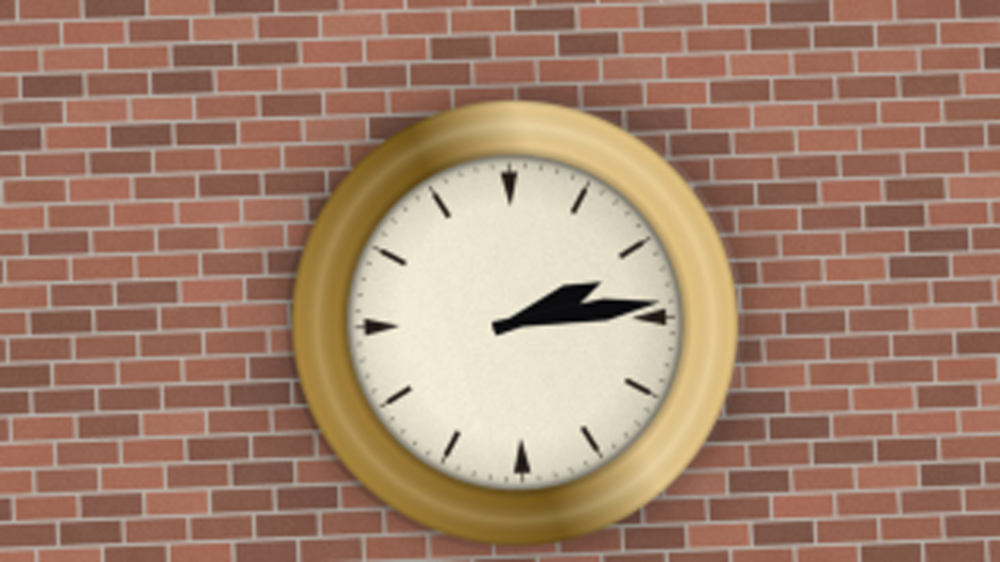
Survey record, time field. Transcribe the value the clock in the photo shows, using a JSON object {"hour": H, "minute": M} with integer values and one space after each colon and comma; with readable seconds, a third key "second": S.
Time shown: {"hour": 2, "minute": 14}
